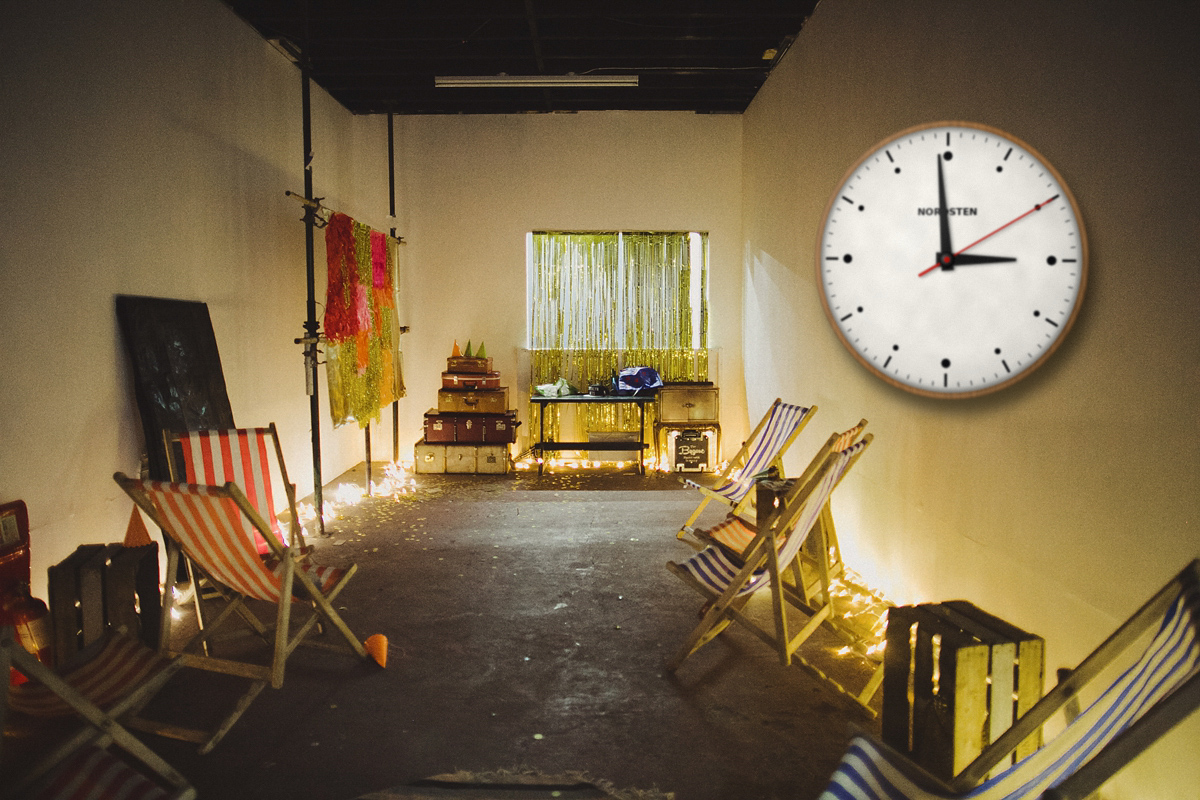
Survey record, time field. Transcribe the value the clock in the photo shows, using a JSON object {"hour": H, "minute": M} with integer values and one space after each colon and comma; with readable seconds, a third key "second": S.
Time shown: {"hour": 2, "minute": 59, "second": 10}
